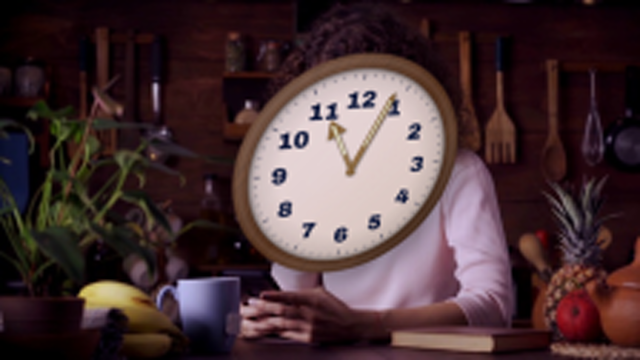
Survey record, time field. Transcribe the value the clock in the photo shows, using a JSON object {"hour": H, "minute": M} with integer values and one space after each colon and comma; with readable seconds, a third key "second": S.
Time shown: {"hour": 11, "minute": 4}
